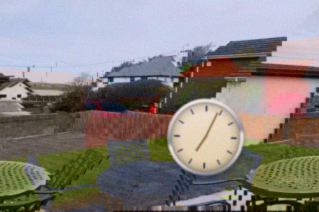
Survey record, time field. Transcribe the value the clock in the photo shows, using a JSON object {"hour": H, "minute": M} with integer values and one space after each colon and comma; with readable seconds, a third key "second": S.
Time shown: {"hour": 7, "minute": 4}
